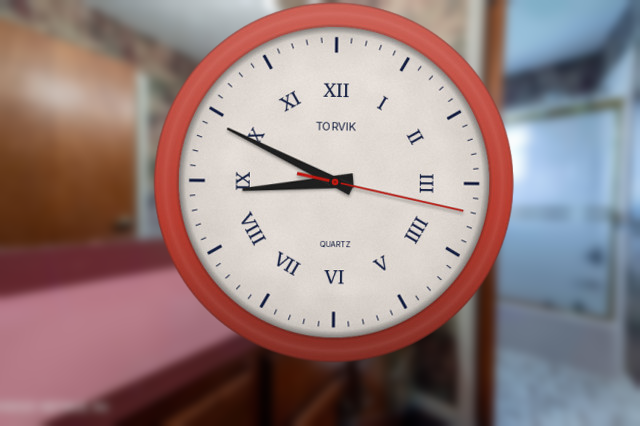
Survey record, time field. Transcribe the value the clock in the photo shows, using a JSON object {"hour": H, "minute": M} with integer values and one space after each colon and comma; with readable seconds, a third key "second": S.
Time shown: {"hour": 8, "minute": 49, "second": 17}
